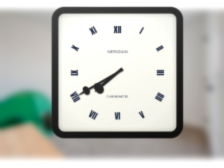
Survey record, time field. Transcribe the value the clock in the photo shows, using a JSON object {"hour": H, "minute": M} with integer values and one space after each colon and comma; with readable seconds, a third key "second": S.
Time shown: {"hour": 7, "minute": 40}
